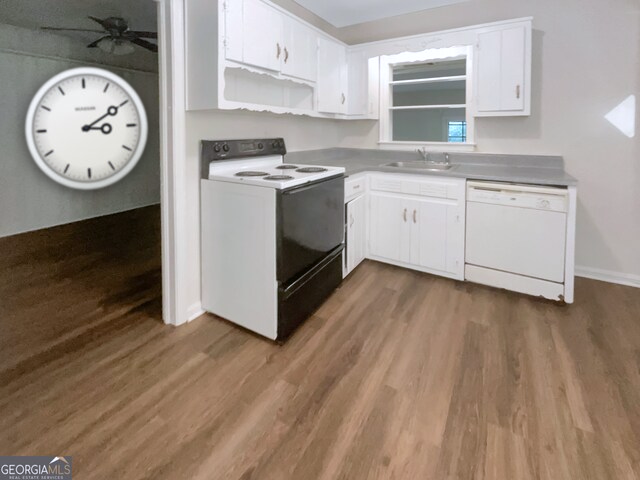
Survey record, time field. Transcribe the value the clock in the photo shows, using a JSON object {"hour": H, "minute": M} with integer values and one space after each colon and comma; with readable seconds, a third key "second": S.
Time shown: {"hour": 3, "minute": 10}
